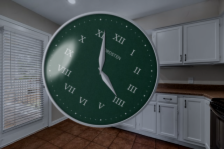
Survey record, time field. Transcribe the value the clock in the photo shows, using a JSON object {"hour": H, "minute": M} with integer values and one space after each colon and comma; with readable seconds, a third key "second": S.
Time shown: {"hour": 3, "minute": 56}
